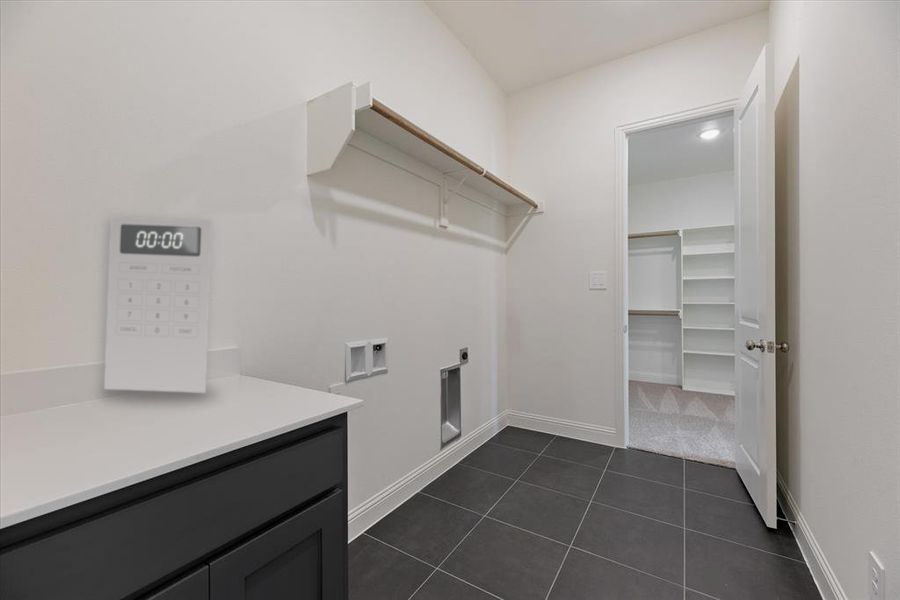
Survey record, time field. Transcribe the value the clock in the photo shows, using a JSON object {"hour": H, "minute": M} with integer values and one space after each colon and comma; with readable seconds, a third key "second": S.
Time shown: {"hour": 0, "minute": 0}
